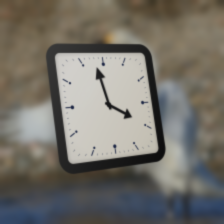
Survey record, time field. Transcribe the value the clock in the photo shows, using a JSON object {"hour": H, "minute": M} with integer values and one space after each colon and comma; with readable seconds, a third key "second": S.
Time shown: {"hour": 3, "minute": 58}
